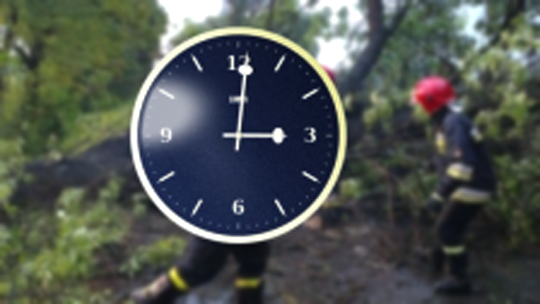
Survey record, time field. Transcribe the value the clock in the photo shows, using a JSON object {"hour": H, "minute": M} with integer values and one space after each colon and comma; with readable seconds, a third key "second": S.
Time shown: {"hour": 3, "minute": 1}
